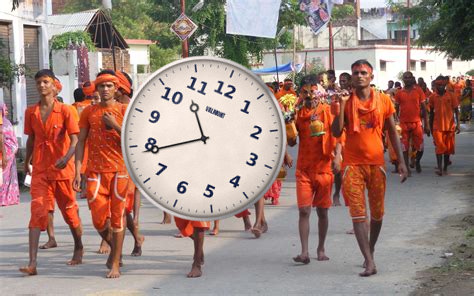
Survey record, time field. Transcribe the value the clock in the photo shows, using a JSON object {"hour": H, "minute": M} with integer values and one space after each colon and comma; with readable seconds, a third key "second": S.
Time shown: {"hour": 10, "minute": 39}
